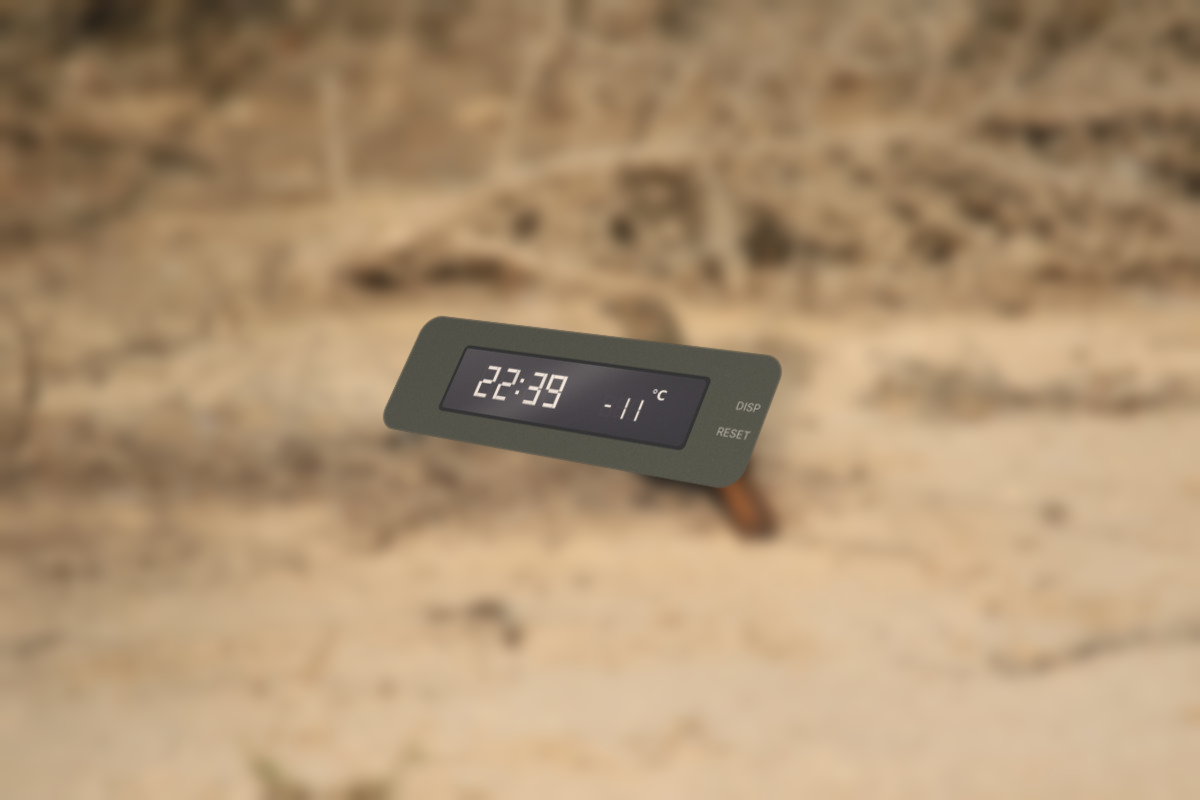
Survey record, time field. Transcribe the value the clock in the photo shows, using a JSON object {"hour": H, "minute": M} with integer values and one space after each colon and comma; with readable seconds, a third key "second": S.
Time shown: {"hour": 22, "minute": 39}
